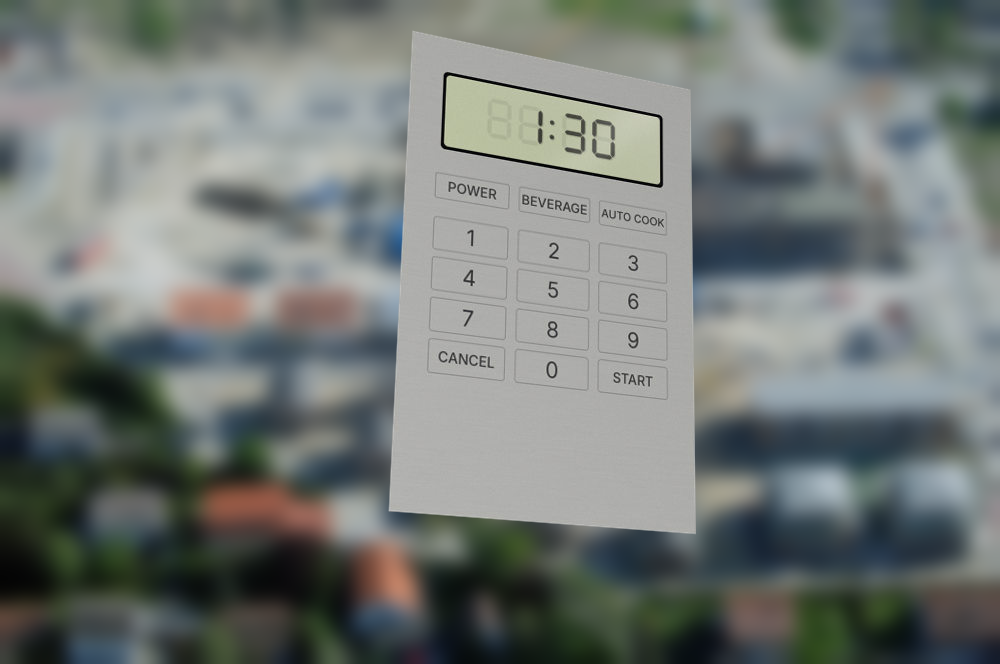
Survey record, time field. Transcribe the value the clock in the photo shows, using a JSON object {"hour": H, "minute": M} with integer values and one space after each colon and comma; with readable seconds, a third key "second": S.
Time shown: {"hour": 1, "minute": 30}
